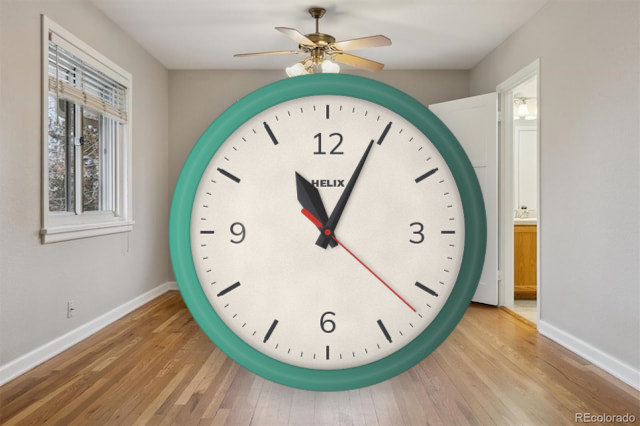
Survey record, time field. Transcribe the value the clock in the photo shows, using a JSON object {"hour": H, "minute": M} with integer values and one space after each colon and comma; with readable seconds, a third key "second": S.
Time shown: {"hour": 11, "minute": 4, "second": 22}
